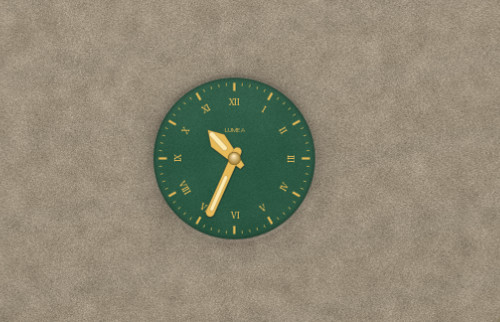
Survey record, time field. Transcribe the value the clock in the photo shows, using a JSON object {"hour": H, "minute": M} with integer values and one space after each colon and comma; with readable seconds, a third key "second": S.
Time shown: {"hour": 10, "minute": 34}
